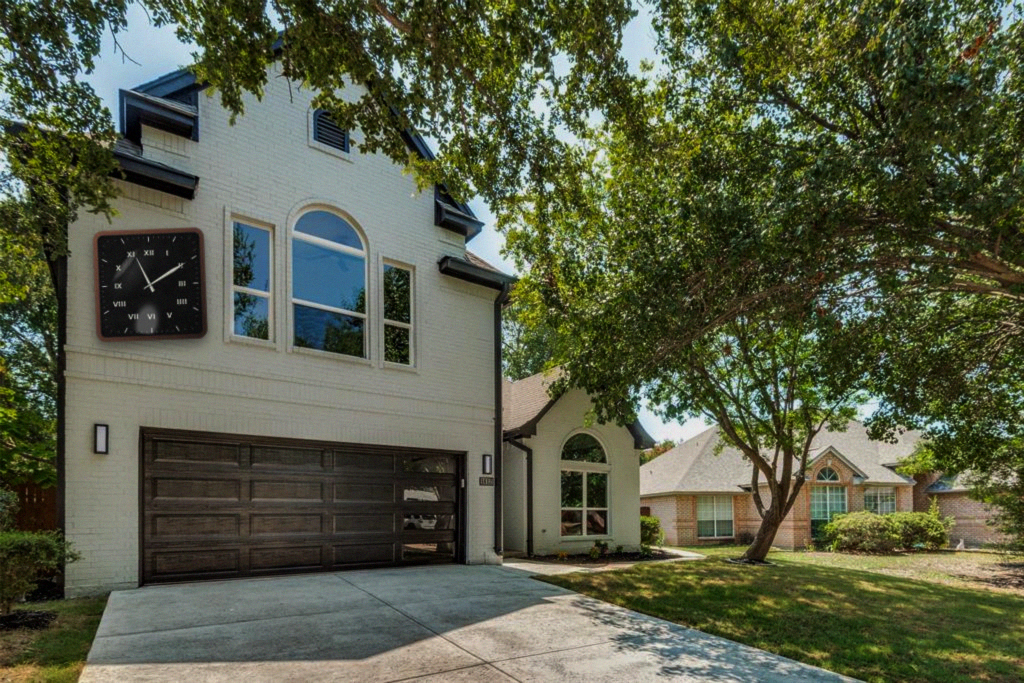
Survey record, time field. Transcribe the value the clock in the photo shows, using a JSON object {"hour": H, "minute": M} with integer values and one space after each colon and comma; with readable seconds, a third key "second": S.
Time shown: {"hour": 11, "minute": 10}
